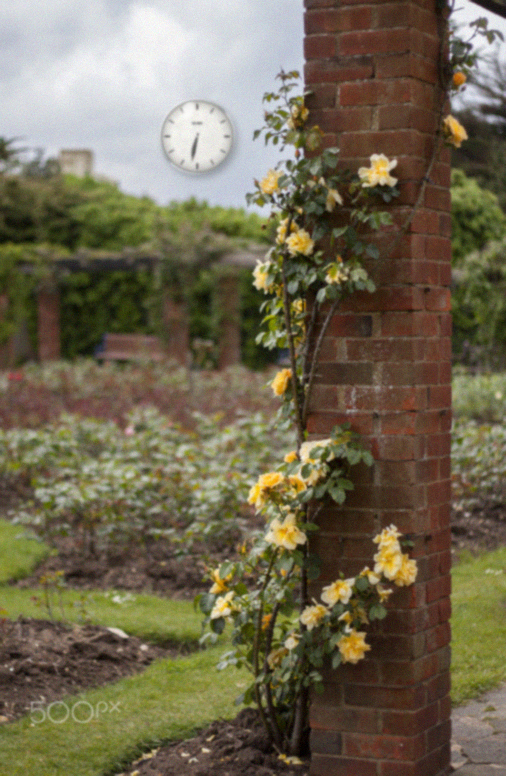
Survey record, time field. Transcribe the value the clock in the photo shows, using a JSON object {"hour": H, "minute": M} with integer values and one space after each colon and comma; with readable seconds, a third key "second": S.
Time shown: {"hour": 6, "minute": 32}
